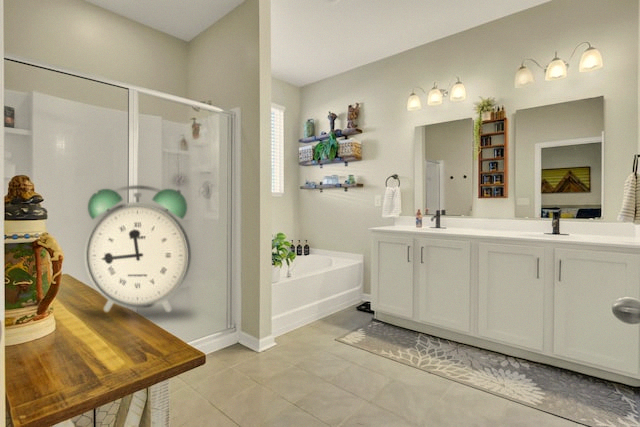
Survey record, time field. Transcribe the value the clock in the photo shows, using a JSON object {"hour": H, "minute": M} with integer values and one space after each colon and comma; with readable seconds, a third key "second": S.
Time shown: {"hour": 11, "minute": 44}
